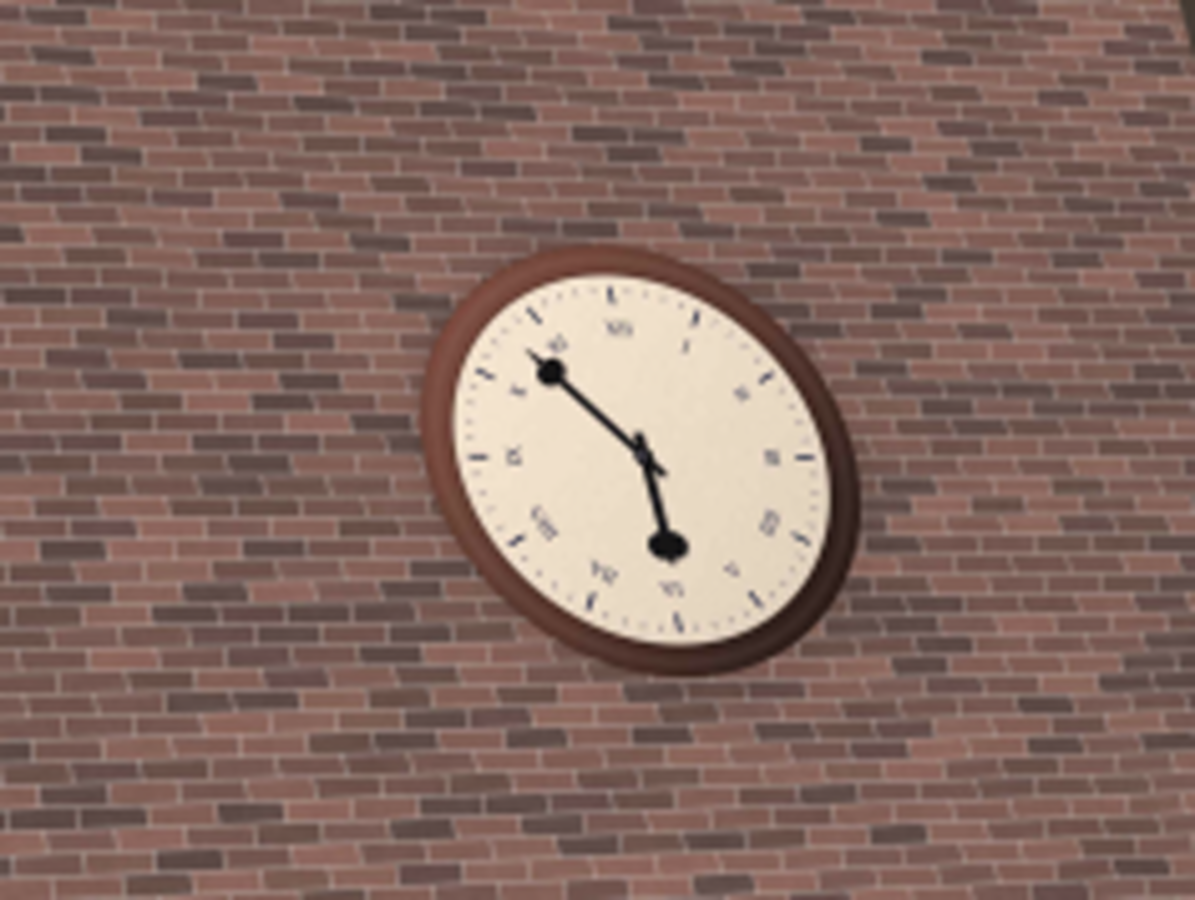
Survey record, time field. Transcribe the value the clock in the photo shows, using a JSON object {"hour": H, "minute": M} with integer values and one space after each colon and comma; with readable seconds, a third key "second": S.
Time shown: {"hour": 5, "minute": 53}
